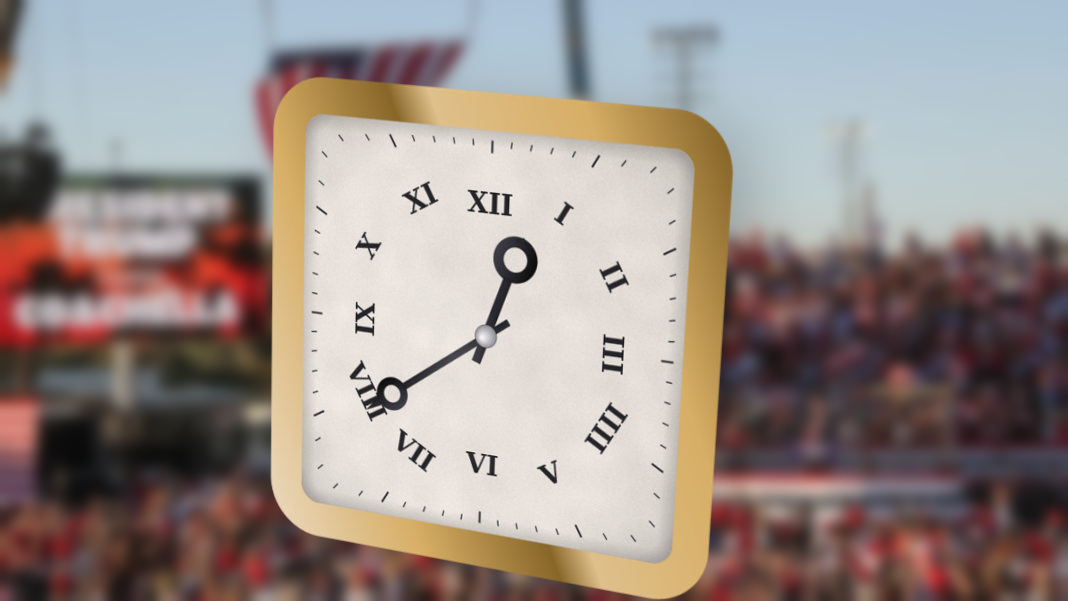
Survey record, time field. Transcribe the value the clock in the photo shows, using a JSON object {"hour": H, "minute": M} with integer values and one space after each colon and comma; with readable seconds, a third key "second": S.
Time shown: {"hour": 12, "minute": 39}
